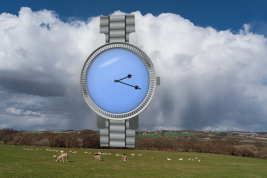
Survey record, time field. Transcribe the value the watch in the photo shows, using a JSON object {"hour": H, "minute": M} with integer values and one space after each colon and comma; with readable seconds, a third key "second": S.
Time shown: {"hour": 2, "minute": 18}
